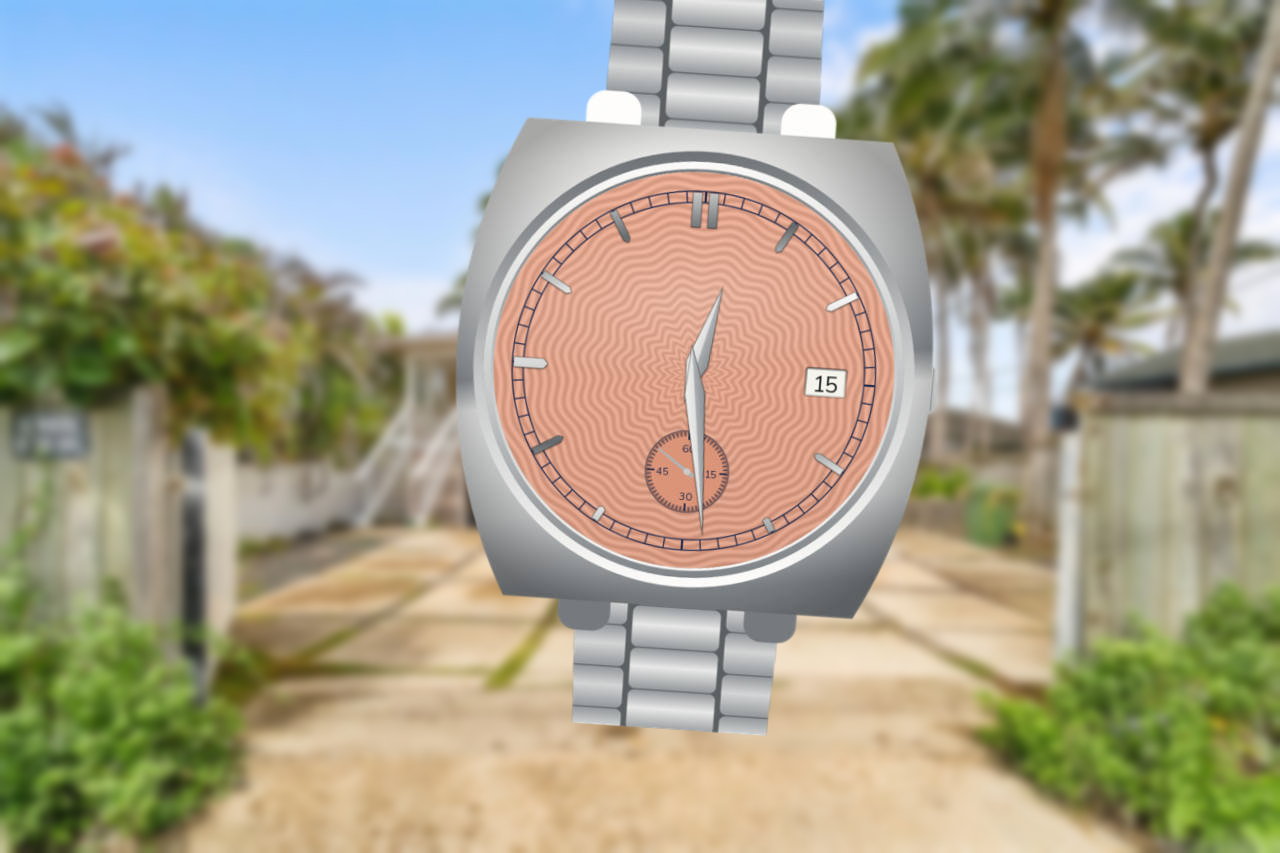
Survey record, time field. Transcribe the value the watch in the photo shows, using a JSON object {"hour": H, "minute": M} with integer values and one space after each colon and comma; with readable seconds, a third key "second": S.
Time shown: {"hour": 12, "minute": 28, "second": 51}
